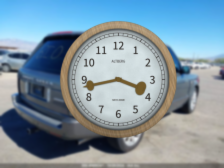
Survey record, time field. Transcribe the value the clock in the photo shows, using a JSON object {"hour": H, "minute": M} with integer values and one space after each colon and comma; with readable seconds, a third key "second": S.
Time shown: {"hour": 3, "minute": 43}
